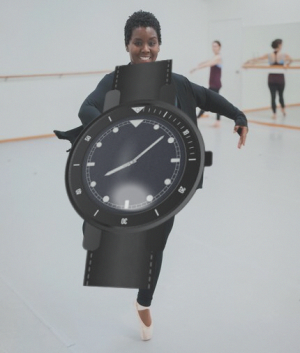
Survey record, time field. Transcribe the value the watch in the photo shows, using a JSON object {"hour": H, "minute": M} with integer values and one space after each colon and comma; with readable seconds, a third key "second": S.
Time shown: {"hour": 8, "minute": 8}
